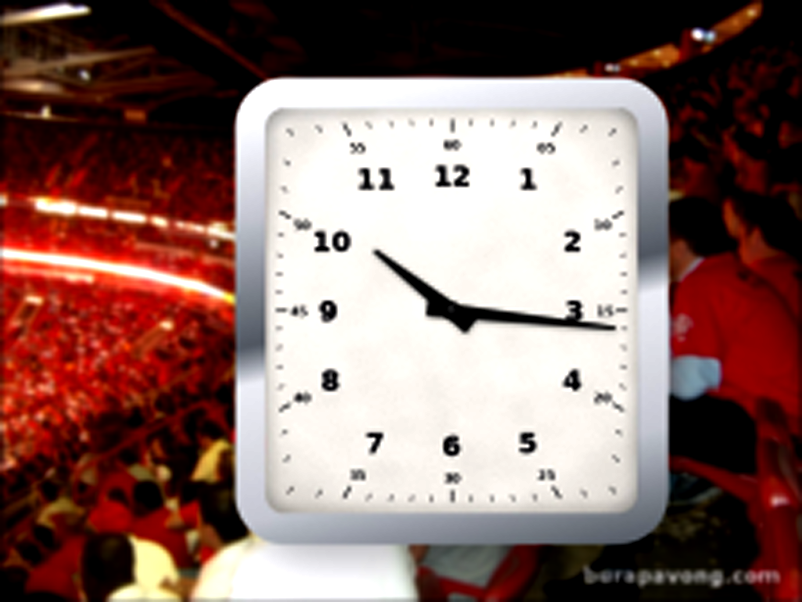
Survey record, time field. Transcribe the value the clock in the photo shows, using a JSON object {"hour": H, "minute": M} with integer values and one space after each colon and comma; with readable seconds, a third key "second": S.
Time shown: {"hour": 10, "minute": 16}
